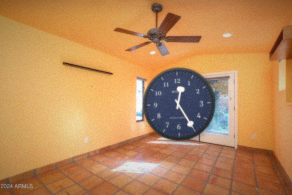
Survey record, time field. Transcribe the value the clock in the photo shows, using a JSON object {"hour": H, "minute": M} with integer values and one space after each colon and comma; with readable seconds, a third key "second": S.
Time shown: {"hour": 12, "minute": 25}
